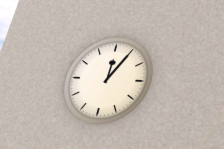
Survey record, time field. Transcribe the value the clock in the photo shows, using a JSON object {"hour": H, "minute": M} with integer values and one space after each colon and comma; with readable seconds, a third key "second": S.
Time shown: {"hour": 12, "minute": 5}
